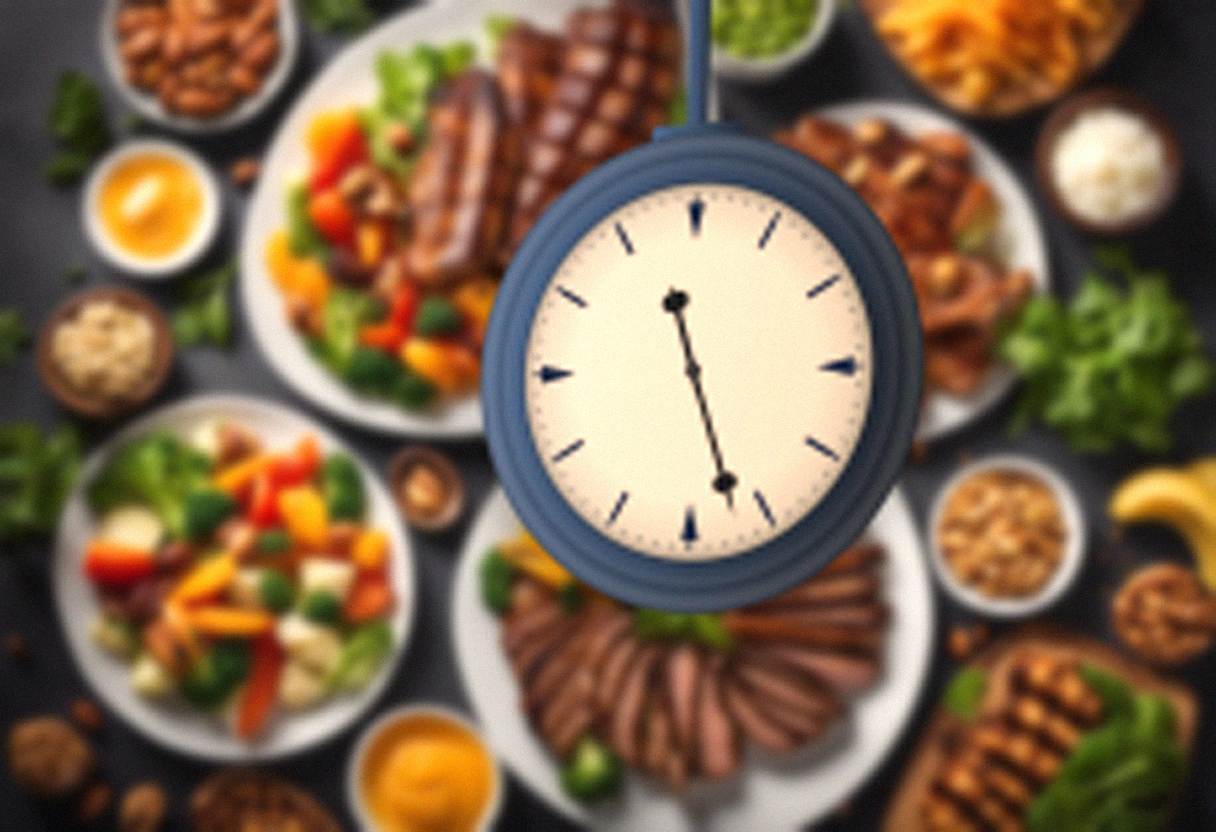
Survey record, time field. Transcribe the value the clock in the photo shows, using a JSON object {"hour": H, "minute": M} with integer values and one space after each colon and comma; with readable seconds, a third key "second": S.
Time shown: {"hour": 11, "minute": 27}
